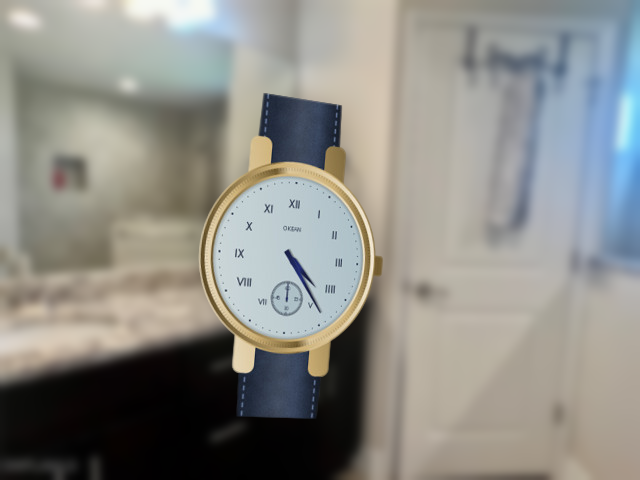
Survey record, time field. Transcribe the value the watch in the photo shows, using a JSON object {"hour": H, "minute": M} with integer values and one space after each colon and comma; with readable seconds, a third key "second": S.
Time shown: {"hour": 4, "minute": 24}
